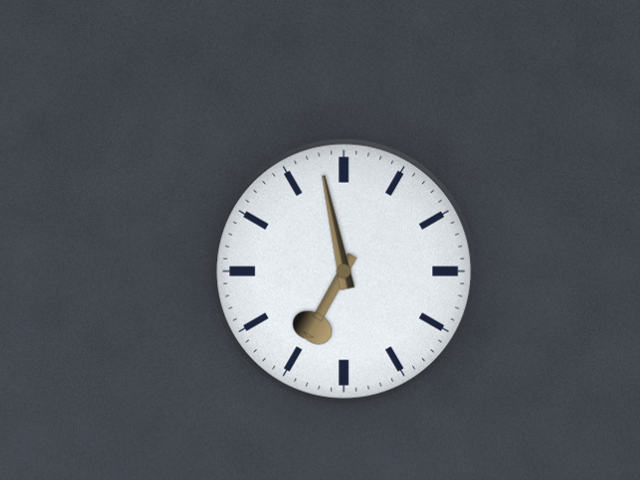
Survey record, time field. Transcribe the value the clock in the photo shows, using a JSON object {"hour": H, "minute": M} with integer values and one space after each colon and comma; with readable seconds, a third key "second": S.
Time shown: {"hour": 6, "minute": 58}
